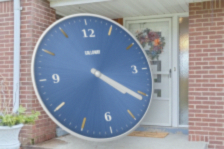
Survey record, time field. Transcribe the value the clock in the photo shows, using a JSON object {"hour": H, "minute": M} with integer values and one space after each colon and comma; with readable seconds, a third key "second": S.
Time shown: {"hour": 4, "minute": 21}
